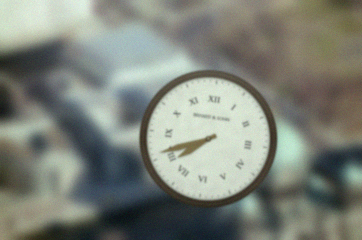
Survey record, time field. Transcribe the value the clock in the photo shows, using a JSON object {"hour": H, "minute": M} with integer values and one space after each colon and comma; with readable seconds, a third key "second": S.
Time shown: {"hour": 7, "minute": 41}
